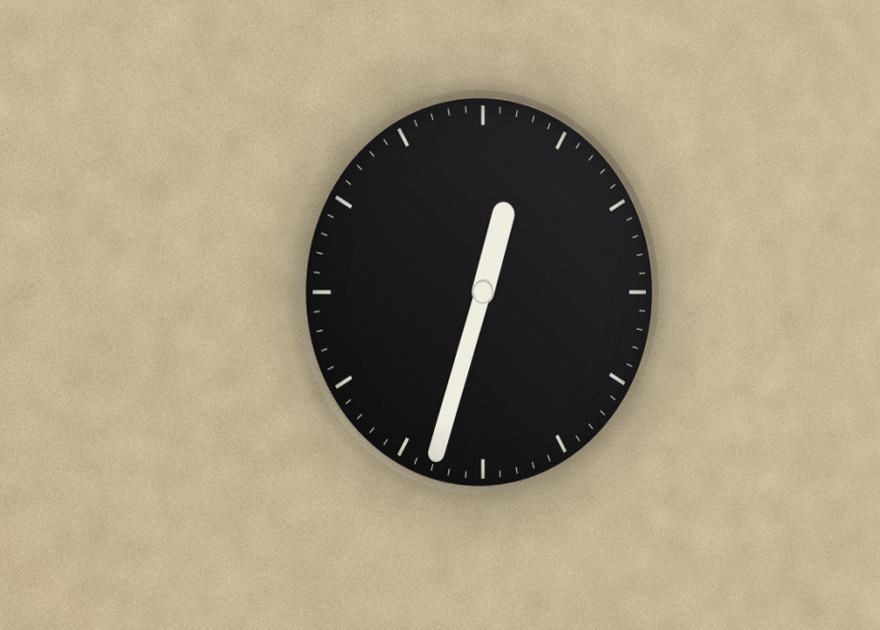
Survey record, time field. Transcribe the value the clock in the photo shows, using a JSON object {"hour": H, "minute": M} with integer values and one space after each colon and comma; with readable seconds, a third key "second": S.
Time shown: {"hour": 12, "minute": 33}
